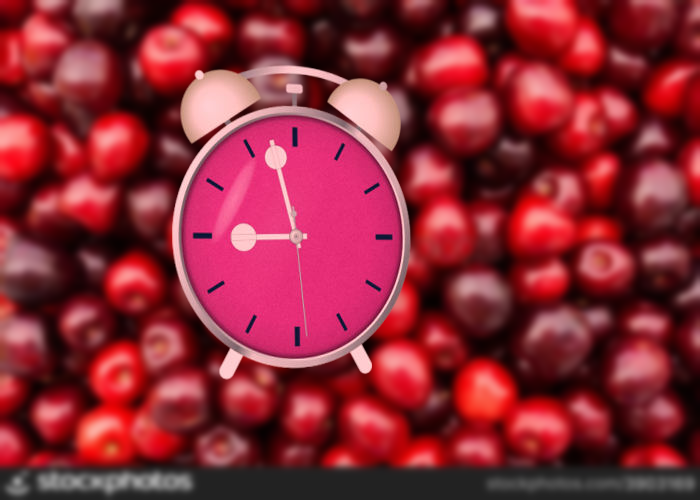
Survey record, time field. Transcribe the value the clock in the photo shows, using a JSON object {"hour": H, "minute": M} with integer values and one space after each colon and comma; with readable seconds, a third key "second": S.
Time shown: {"hour": 8, "minute": 57, "second": 29}
